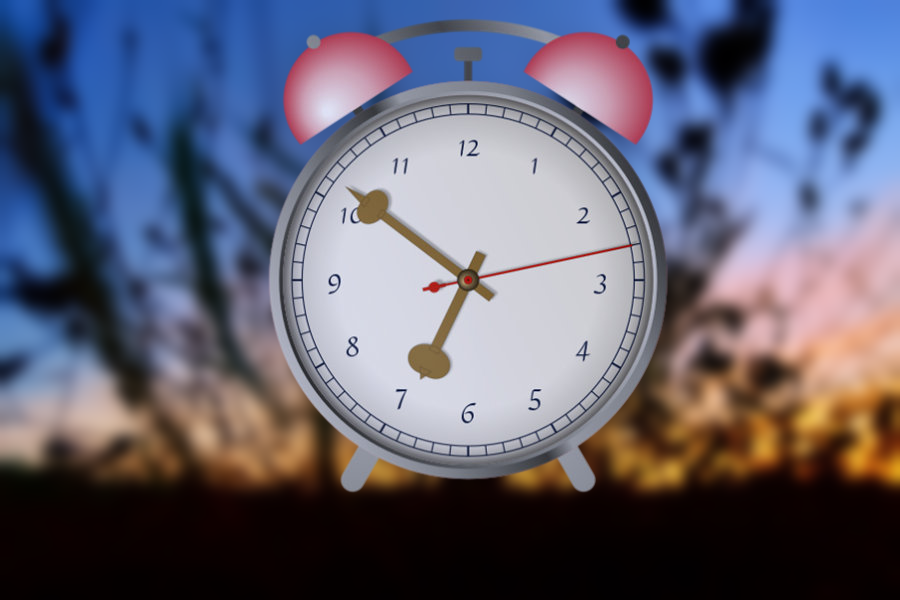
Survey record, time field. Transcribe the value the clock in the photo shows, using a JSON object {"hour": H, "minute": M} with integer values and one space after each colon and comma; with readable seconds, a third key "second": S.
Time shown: {"hour": 6, "minute": 51, "second": 13}
